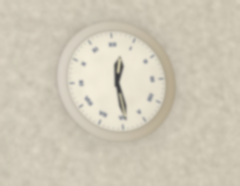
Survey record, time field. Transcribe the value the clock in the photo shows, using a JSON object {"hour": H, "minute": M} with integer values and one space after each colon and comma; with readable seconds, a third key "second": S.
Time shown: {"hour": 12, "minute": 29}
